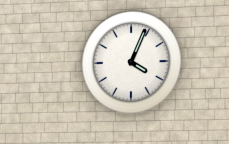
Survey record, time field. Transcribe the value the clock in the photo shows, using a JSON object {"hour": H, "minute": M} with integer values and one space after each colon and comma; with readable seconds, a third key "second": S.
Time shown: {"hour": 4, "minute": 4}
